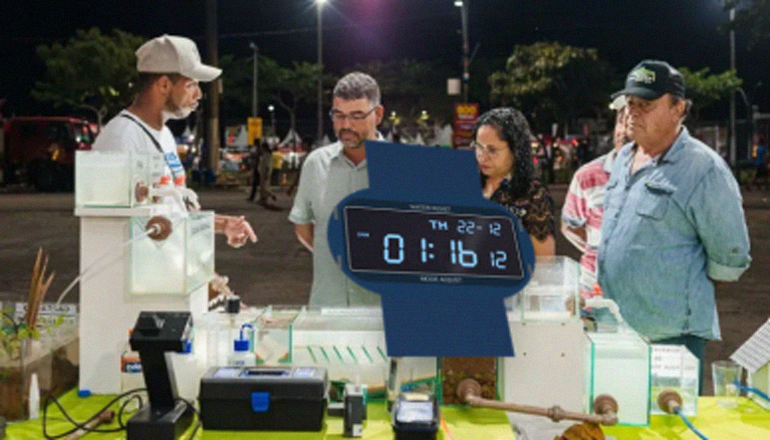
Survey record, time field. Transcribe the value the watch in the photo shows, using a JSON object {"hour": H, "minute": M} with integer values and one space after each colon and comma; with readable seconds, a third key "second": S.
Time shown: {"hour": 1, "minute": 16, "second": 12}
